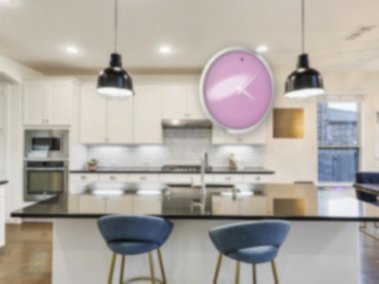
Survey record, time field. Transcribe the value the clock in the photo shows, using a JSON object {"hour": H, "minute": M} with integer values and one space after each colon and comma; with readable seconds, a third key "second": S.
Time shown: {"hour": 4, "minute": 8}
